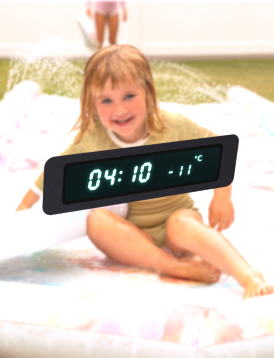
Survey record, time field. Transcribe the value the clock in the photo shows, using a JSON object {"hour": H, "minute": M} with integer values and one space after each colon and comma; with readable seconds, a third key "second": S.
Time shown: {"hour": 4, "minute": 10}
